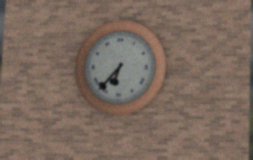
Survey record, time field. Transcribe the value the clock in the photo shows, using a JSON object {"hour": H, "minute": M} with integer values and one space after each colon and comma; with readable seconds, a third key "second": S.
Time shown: {"hour": 6, "minute": 37}
